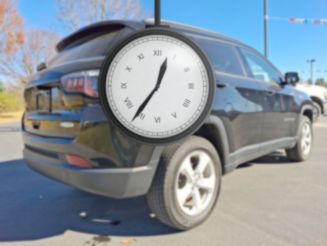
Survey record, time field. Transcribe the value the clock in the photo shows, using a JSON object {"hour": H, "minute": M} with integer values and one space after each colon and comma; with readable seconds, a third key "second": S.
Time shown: {"hour": 12, "minute": 36}
